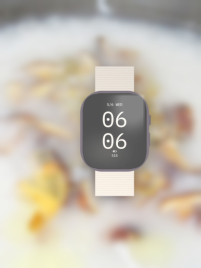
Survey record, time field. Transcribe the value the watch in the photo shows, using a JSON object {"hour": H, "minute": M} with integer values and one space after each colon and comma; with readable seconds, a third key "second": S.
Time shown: {"hour": 6, "minute": 6}
